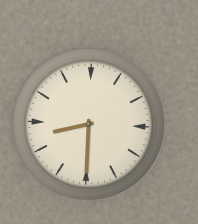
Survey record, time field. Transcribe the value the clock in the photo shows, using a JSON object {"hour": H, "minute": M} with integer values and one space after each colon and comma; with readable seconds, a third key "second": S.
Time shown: {"hour": 8, "minute": 30}
